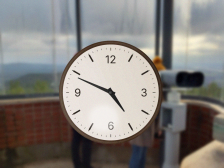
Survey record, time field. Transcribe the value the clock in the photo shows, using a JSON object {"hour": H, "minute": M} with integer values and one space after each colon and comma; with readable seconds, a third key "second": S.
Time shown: {"hour": 4, "minute": 49}
